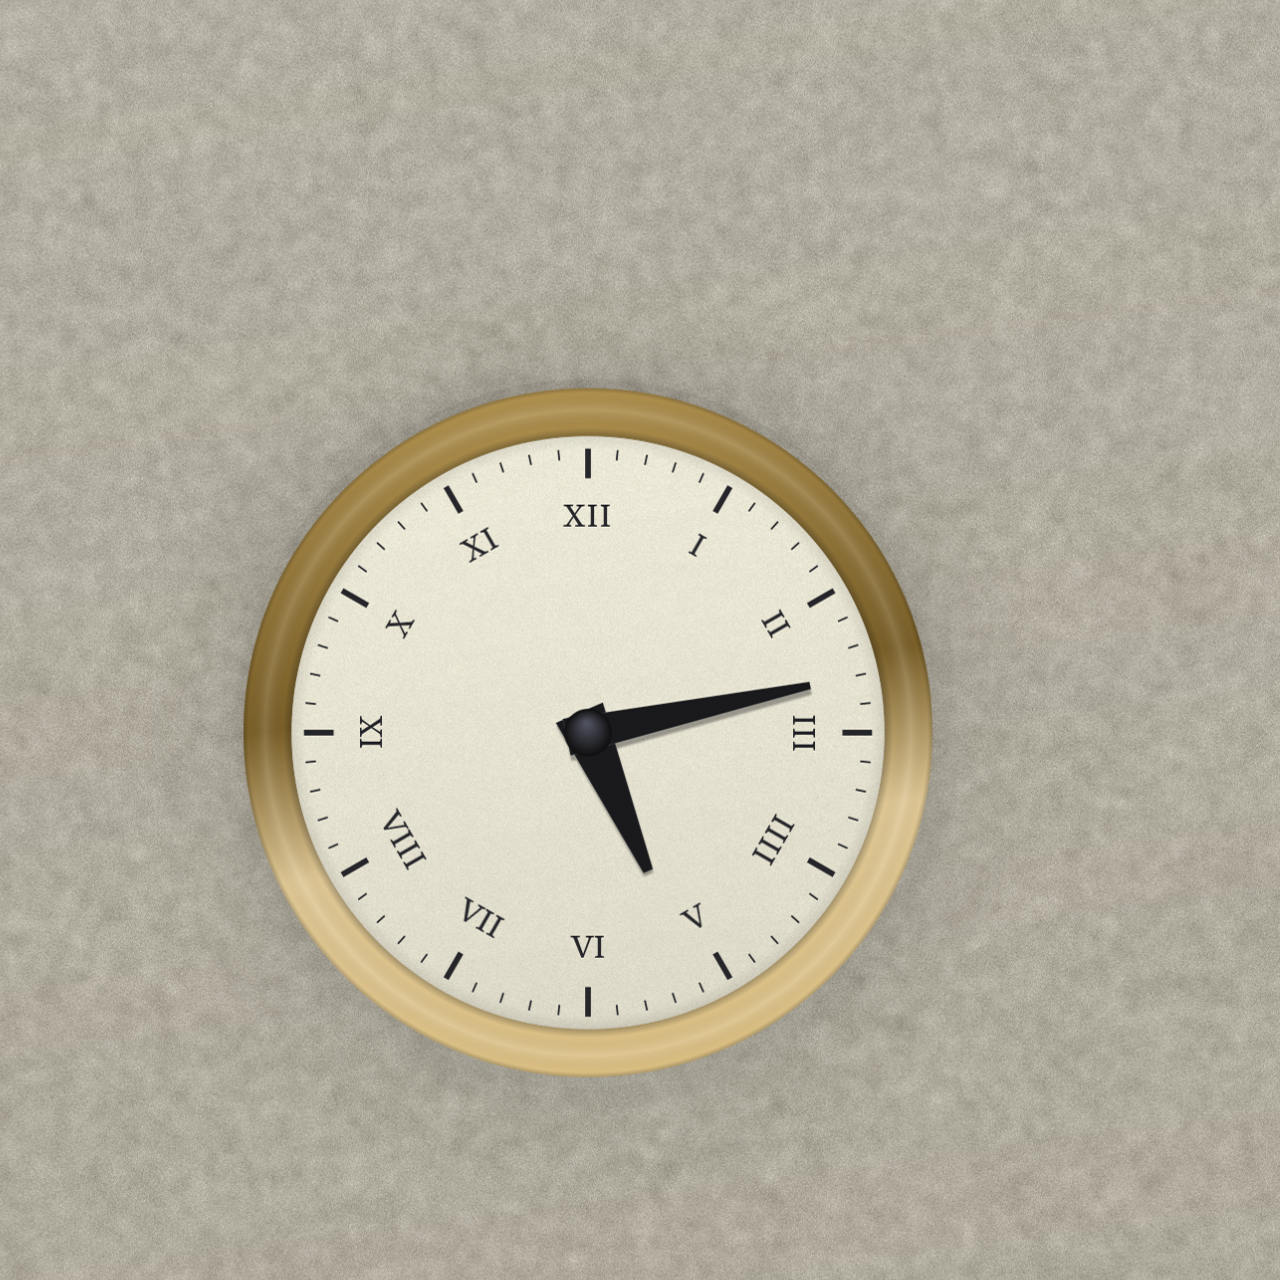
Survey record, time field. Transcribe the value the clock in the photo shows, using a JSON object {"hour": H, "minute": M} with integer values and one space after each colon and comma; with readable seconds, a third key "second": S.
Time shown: {"hour": 5, "minute": 13}
